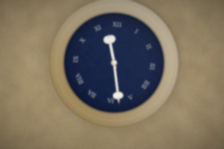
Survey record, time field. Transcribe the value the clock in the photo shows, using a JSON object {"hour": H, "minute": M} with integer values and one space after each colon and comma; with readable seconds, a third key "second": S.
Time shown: {"hour": 11, "minute": 28}
